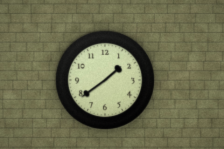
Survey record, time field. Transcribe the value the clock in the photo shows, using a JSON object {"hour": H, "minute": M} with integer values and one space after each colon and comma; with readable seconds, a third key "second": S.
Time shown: {"hour": 1, "minute": 39}
